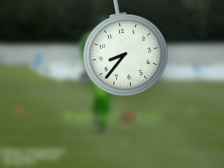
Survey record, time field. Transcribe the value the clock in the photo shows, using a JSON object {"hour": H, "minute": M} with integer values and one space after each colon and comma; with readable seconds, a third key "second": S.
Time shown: {"hour": 8, "minute": 38}
